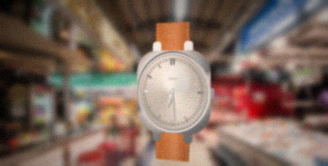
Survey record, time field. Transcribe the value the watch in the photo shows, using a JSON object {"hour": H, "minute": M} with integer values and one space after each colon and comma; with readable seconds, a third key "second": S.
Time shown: {"hour": 6, "minute": 29}
